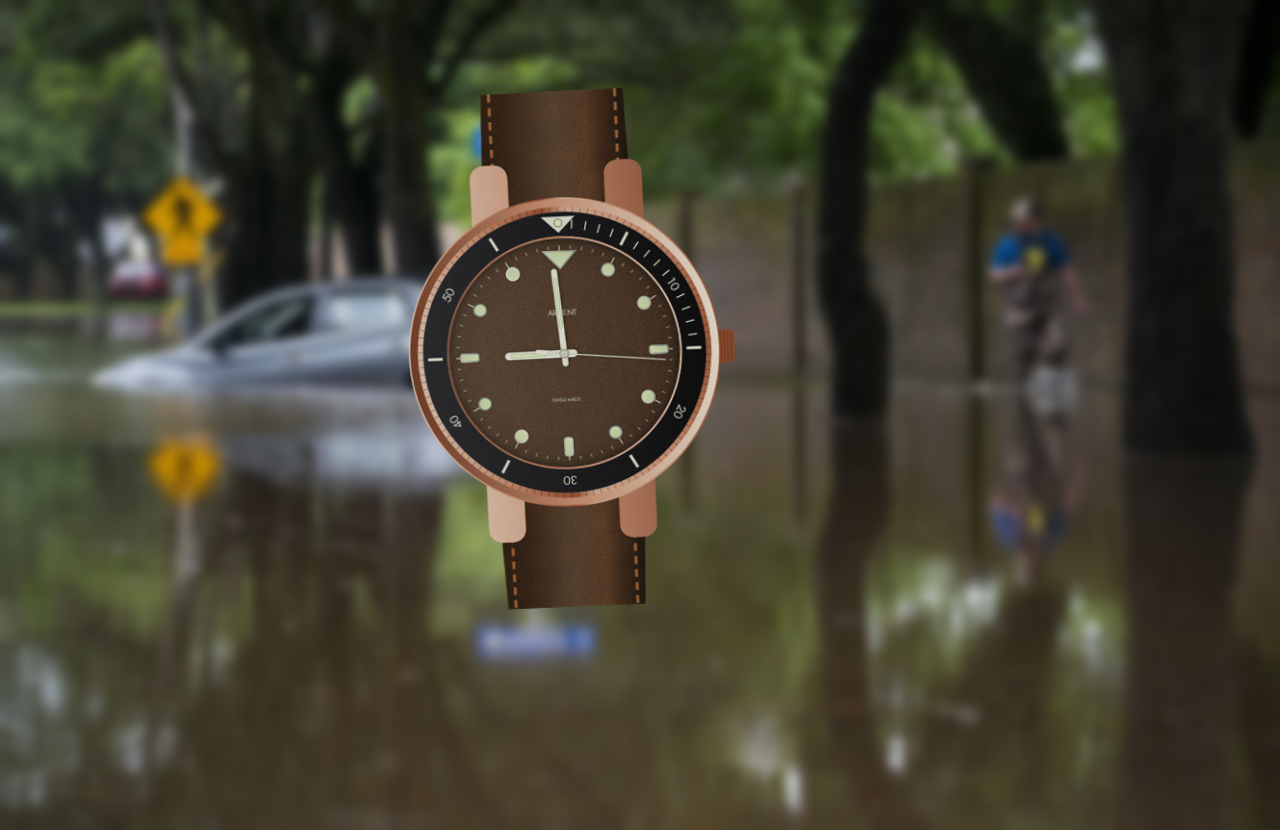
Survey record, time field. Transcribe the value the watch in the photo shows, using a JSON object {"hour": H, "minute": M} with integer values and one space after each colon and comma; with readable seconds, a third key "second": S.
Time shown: {"hour": 8, "minute": 59, "second": 16}
